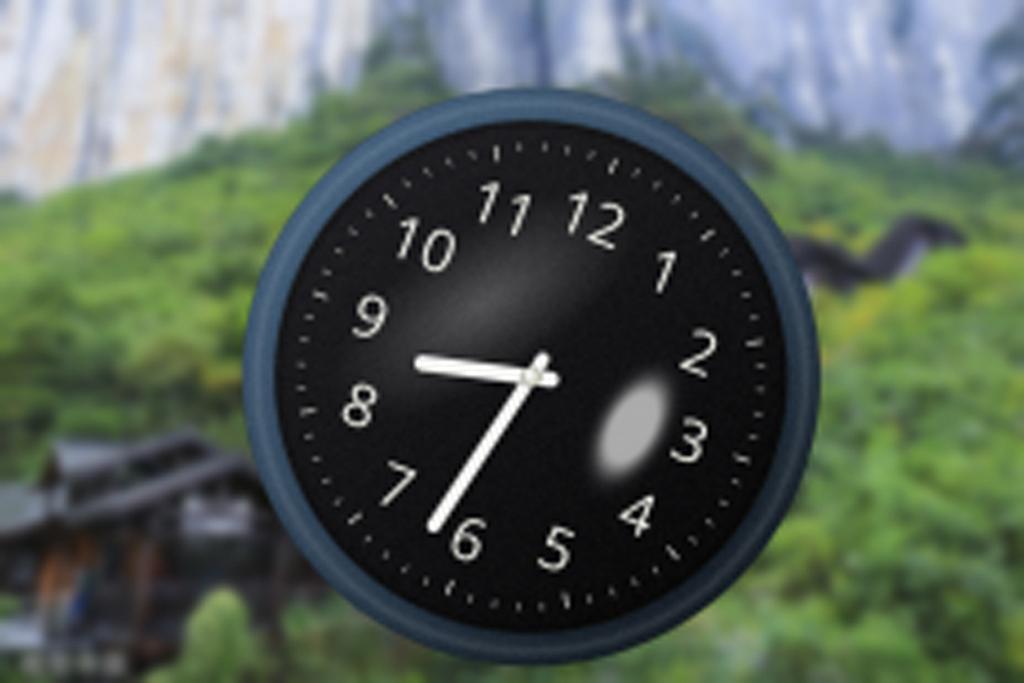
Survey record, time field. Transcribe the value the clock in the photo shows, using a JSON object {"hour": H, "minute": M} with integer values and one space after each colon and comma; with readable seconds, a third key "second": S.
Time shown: {"hour": 8, "minute": 32}
